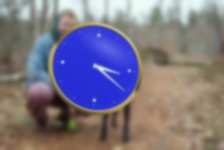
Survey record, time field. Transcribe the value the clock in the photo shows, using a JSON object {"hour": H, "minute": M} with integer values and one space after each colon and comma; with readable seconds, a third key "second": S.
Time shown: {"hour": 3, "minute": 21}
